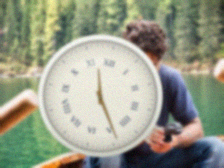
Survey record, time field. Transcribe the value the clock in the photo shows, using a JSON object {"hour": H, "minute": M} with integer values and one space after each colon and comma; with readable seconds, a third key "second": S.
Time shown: {"hour": 11, "minute": 24}
